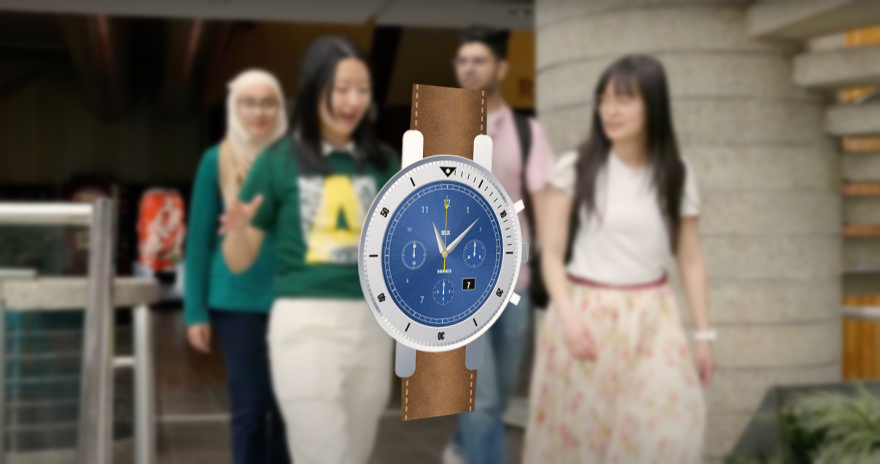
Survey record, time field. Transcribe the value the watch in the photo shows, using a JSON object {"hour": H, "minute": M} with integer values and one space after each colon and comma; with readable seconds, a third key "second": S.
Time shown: {"hour": 11, "minute": 8}
